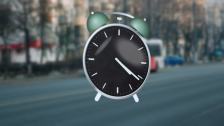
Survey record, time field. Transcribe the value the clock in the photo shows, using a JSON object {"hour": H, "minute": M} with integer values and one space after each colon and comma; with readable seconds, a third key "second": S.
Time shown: {"hour": 4, "minute": 21}
